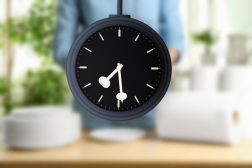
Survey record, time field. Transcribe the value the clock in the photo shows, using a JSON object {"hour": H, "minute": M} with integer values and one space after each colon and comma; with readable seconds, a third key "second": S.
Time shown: {"hour": 7, "minute": 29}
